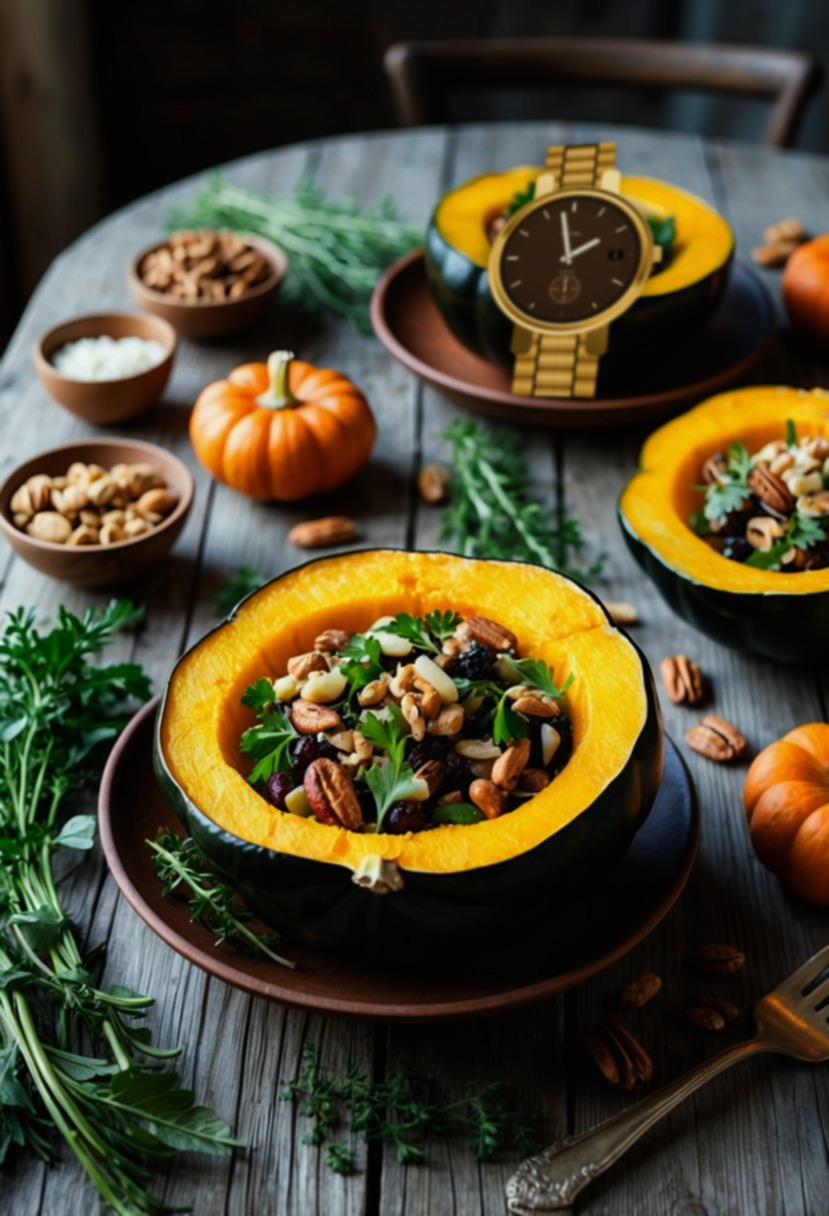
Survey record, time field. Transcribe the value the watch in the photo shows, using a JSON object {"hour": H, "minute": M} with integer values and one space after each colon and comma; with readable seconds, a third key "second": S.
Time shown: {"hour": 1, "minute": 58}
